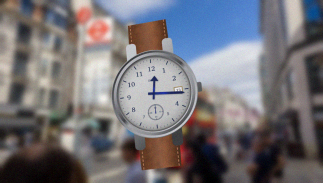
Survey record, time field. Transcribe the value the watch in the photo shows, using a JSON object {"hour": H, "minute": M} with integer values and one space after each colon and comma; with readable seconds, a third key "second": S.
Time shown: {"hour": 12, "minute": 16}
